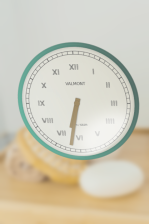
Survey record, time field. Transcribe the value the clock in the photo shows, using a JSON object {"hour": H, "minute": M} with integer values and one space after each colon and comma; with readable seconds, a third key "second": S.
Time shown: {"hour": 6, "minute": 32}
